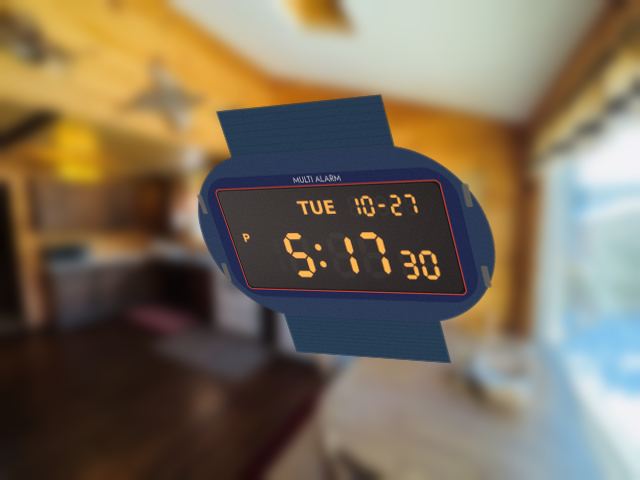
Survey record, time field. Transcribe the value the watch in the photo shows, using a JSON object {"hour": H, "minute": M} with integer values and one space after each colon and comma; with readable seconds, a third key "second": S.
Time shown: {"hour": 5, "minute": 17, "second": 30}
